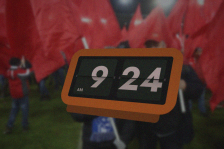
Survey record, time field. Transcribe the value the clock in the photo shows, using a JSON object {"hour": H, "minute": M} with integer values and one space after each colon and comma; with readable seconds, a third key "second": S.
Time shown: {"hour": 9, "minute": 24}
